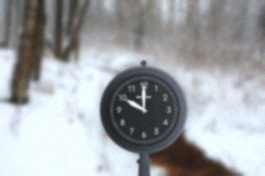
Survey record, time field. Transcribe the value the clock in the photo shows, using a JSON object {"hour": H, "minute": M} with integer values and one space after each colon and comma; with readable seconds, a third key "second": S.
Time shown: {"hour": 10, "minute": 0}
